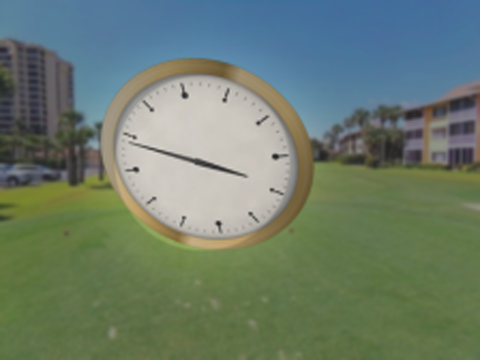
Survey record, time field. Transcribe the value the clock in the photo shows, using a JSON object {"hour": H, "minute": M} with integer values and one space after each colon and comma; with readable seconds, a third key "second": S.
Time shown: {"hour": 3, "minute": 49}
